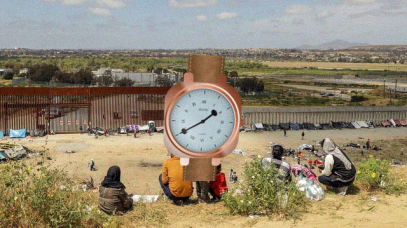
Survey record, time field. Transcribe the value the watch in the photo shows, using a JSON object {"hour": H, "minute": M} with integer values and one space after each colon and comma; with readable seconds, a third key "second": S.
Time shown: {"hour": 1, "minute": 40}
